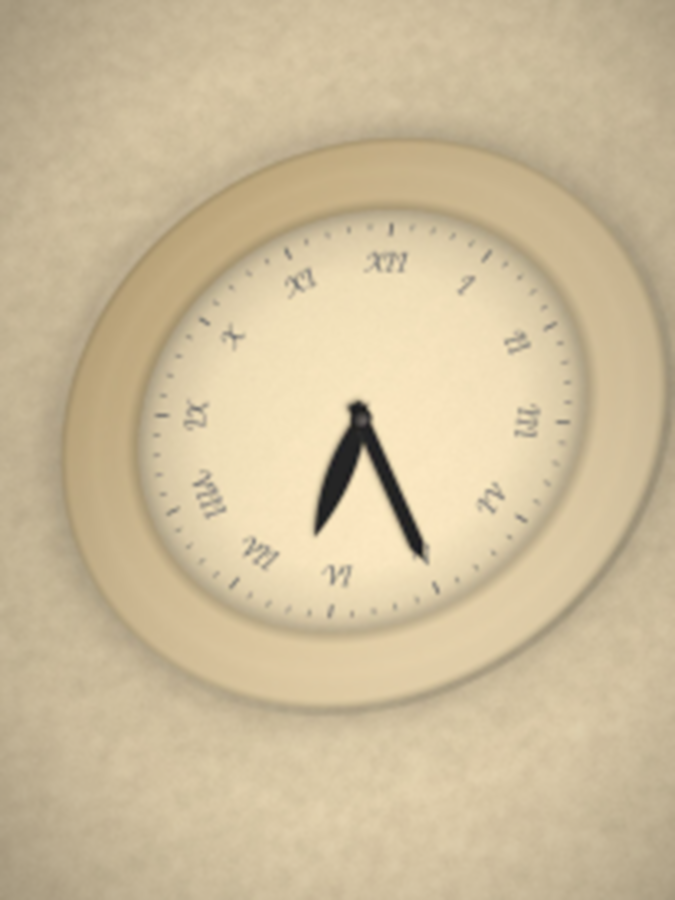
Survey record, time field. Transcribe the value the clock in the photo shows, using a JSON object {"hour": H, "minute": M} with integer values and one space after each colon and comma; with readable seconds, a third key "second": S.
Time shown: {"hour": 6, "minute": 25}
